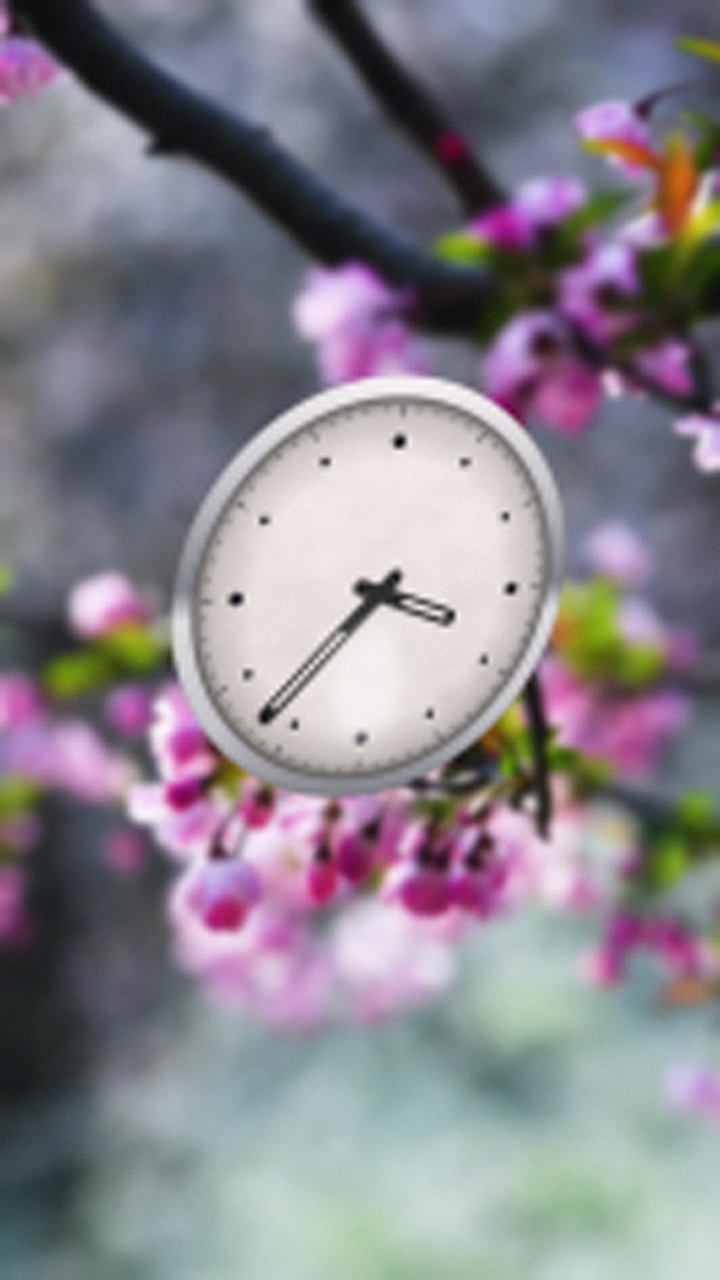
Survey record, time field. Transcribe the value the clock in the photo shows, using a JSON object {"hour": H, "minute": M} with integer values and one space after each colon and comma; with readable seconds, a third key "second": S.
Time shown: {"hour": 3, "minute": 37}
